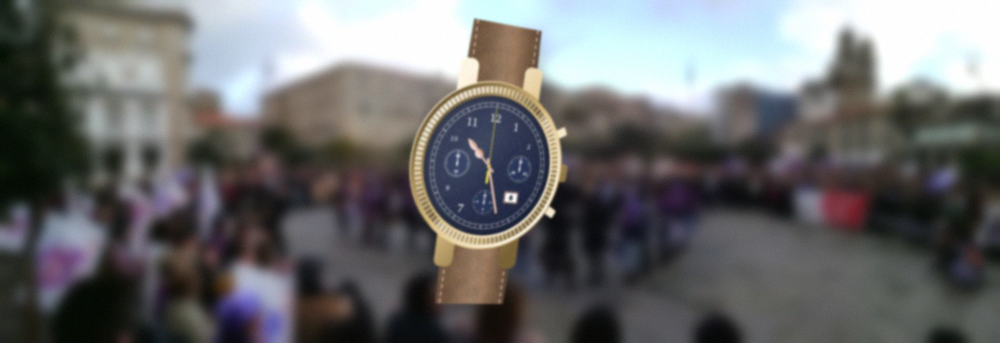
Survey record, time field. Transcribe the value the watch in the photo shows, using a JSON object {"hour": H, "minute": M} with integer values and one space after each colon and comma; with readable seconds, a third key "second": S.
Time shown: {"hour": 10, "minute": 27}
